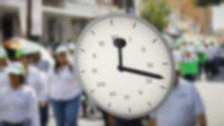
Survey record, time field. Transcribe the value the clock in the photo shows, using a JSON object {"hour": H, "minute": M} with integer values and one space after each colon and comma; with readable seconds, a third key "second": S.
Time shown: {"hour": 12, "minute": 18}
